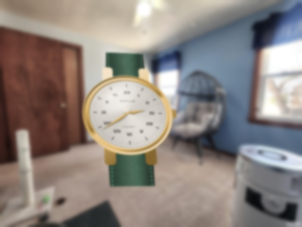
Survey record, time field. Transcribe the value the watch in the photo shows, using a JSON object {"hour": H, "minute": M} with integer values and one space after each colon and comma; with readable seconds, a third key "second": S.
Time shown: {"hour": 2, "minute": 39}
